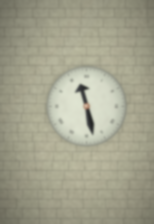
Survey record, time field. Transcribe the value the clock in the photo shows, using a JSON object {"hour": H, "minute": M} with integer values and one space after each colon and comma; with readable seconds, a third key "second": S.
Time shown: {"hour": 11, "minute": 28}
